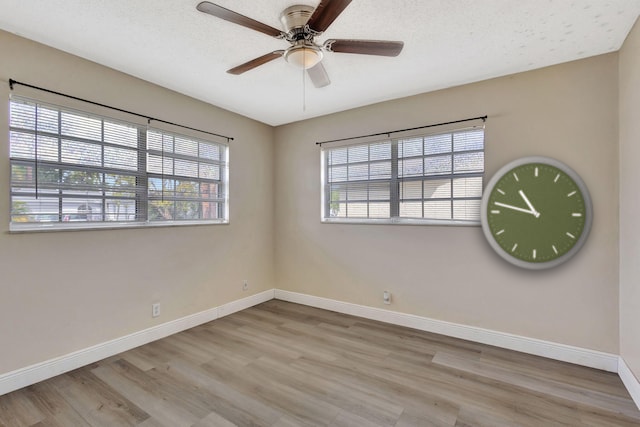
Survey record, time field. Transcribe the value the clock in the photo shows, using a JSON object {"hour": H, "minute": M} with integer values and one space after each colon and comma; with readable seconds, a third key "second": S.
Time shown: {"hour": 10, "minute": 47}
